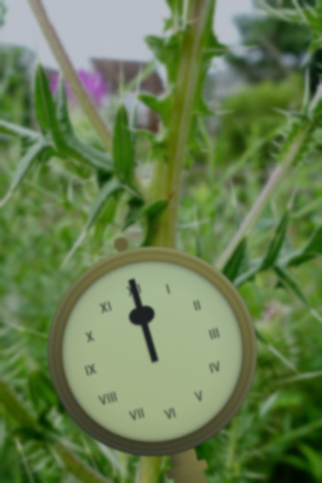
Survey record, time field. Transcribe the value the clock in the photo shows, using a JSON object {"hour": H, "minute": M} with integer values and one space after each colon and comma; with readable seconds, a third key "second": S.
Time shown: {"hour": 12, "minute": 0}
